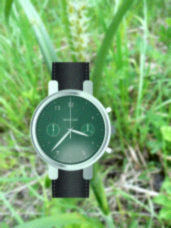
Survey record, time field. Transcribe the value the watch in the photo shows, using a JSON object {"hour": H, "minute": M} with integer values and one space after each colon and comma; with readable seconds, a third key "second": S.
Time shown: {"hour": 3, "minute": 37}
